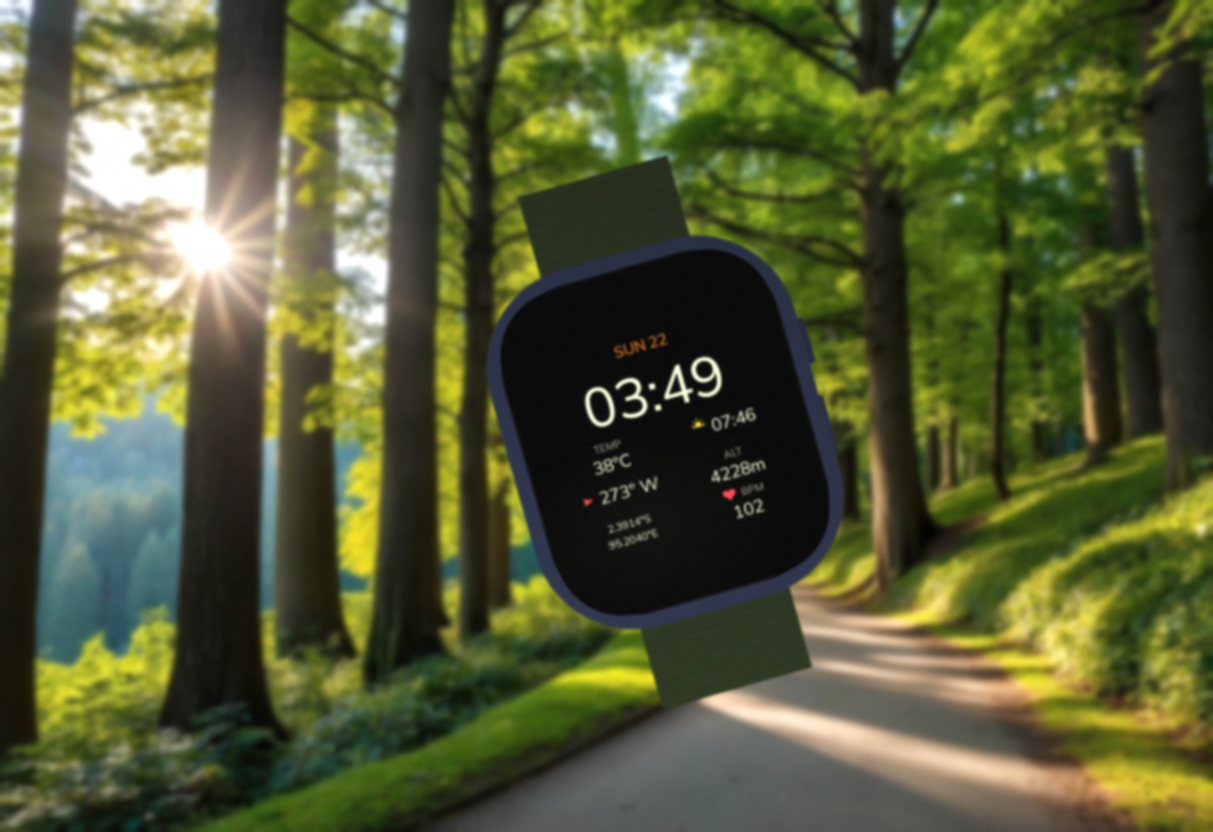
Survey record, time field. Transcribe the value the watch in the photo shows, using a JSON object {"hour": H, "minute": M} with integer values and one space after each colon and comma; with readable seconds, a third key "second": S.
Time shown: {"hour": 3, "minute": 49}
